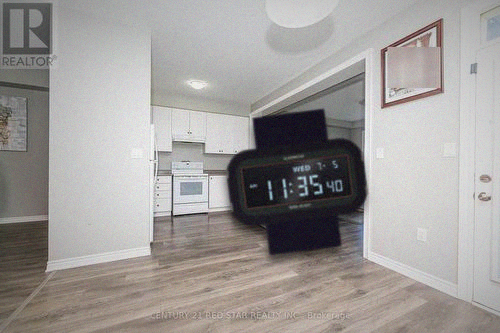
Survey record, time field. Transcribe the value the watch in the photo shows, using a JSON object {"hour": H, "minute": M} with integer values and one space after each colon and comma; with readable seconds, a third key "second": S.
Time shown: {"hour": 11, "minute": 35, "second": 40}
